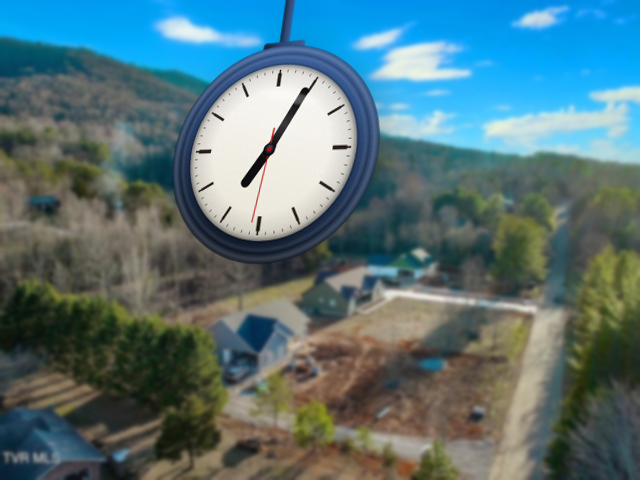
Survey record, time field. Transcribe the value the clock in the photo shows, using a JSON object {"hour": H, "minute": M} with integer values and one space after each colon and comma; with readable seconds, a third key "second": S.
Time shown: {"hour": 7, "minute": 4, "second": 31}
